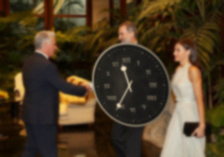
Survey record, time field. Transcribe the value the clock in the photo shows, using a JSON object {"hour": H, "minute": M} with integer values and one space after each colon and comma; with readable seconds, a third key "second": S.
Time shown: {"hour": 11, "minute": 36}
